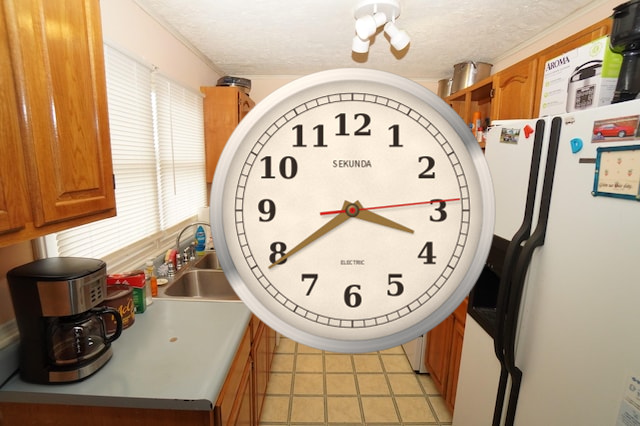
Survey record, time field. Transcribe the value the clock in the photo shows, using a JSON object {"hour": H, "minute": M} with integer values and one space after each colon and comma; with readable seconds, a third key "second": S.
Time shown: {"hour": 3, "minute": 39, "second": 14}
